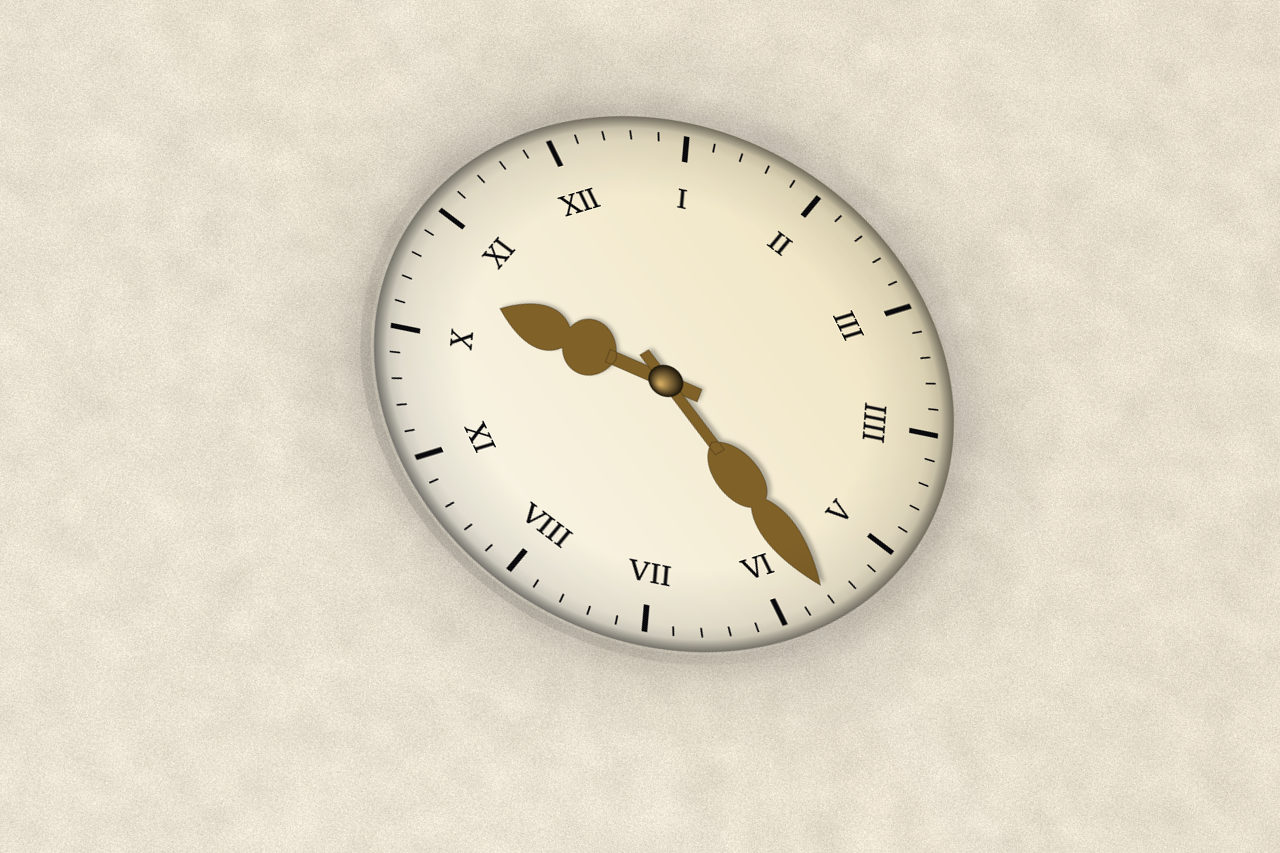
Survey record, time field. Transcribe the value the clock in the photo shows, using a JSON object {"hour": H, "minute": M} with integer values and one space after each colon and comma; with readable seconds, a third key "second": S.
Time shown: {"hour": 10, "minute": 28}
